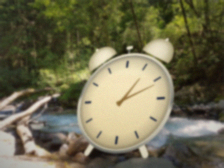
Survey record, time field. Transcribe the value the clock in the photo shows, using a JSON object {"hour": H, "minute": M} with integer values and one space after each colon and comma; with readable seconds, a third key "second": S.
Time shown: {"hour": 1, "minute": 11}
